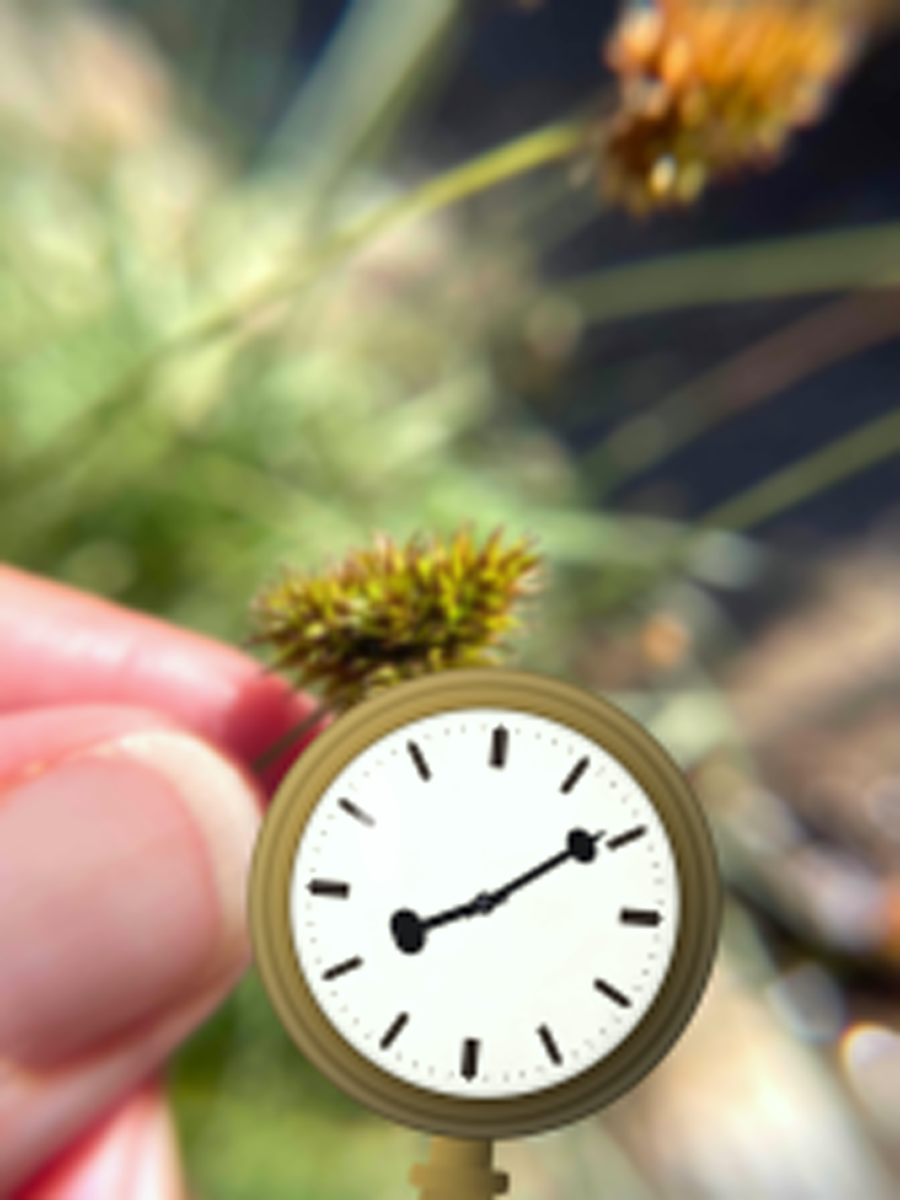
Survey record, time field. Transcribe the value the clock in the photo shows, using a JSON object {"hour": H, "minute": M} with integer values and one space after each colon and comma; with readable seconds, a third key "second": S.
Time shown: {"hour": 8, "minute": 9}
